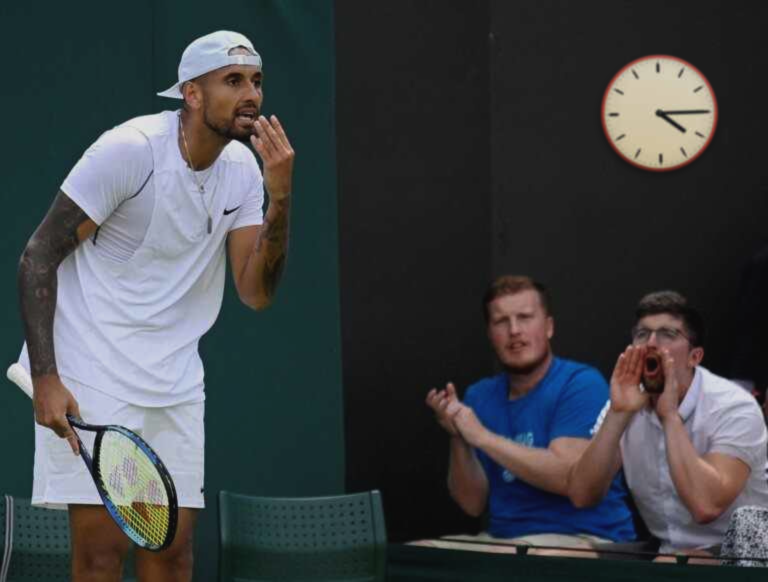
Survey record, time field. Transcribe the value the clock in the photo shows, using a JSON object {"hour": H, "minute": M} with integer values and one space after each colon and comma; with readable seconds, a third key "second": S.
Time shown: {"hour": 4, "minute": 15}
